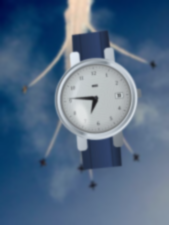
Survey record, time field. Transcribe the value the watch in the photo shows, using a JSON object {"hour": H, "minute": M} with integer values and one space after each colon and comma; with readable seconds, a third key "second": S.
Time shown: {"hour": 6, "minute": 46}
